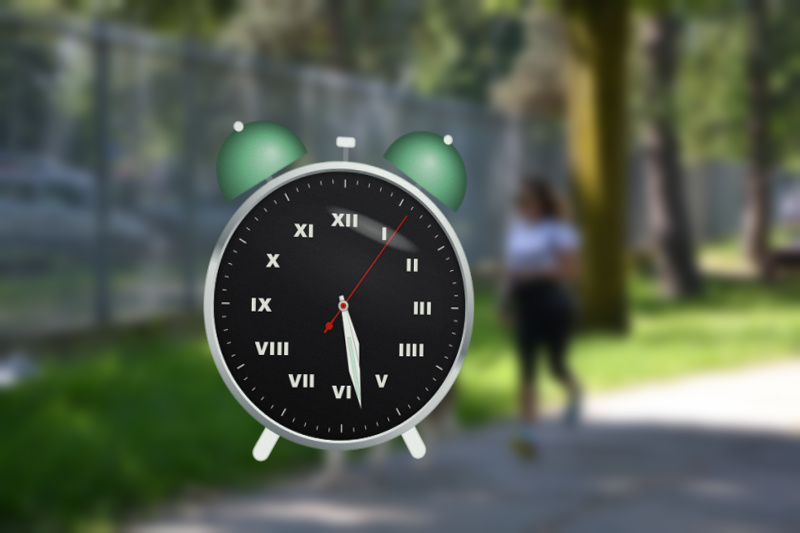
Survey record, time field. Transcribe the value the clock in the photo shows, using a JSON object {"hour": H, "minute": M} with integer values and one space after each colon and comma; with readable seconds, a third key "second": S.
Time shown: {"hour": 5, "minute": 28, "second": 6}
